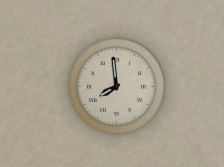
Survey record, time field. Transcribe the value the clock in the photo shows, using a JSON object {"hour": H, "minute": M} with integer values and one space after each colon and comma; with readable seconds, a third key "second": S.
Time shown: {"hour": 7, "minute": 59}
